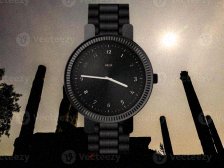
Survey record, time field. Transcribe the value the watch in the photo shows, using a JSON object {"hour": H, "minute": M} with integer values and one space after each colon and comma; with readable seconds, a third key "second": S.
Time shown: {"hour": 3, "minute": 46}
